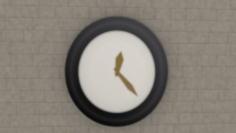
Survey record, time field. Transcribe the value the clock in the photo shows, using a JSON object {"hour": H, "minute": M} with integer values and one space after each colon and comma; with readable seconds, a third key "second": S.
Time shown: {"hour": 12, "minute": 23}
